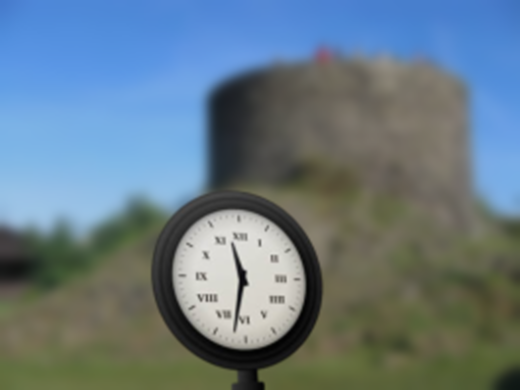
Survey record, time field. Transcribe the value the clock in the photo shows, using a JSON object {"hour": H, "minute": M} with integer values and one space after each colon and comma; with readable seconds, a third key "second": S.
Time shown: {"hour": 11, "minute": 32}
